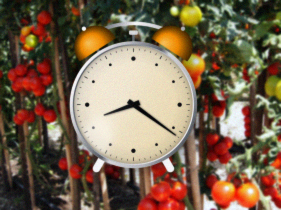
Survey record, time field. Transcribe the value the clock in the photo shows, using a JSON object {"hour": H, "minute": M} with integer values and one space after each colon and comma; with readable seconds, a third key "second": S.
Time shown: {"hour": 8, "minute": 21}
